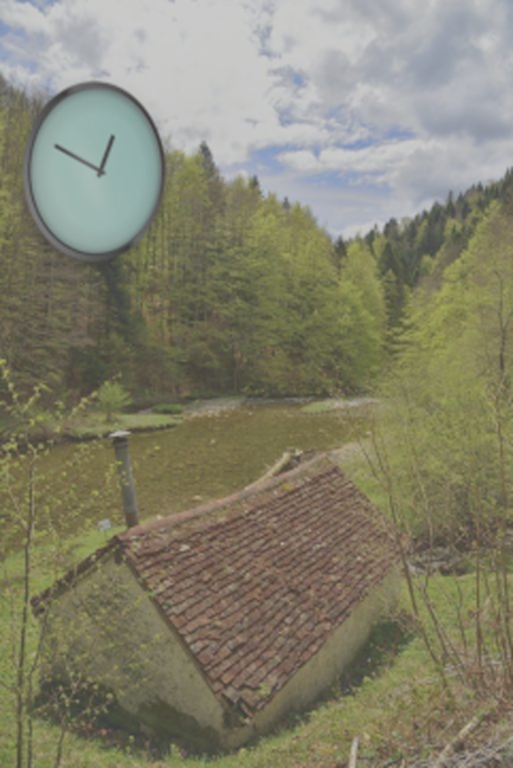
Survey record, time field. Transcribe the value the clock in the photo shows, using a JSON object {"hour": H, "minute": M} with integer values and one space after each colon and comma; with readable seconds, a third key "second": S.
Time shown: {"hour": 12, "minute": 49}
